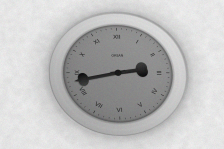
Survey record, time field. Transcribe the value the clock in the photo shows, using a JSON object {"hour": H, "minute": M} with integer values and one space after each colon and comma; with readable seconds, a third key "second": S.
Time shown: {"hour": 2, "minute": 43}
